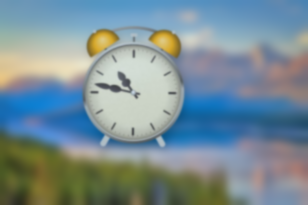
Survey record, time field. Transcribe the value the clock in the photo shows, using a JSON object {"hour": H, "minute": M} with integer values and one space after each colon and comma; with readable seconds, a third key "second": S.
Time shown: {"hour": 10, "minute": 47}
